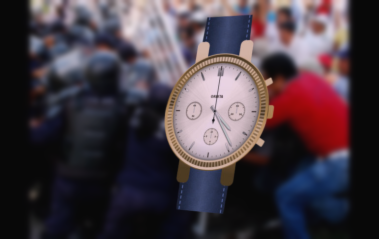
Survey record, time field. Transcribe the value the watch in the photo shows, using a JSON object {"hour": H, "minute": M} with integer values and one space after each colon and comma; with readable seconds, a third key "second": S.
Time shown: {"hour": 4, "minute": 24}
